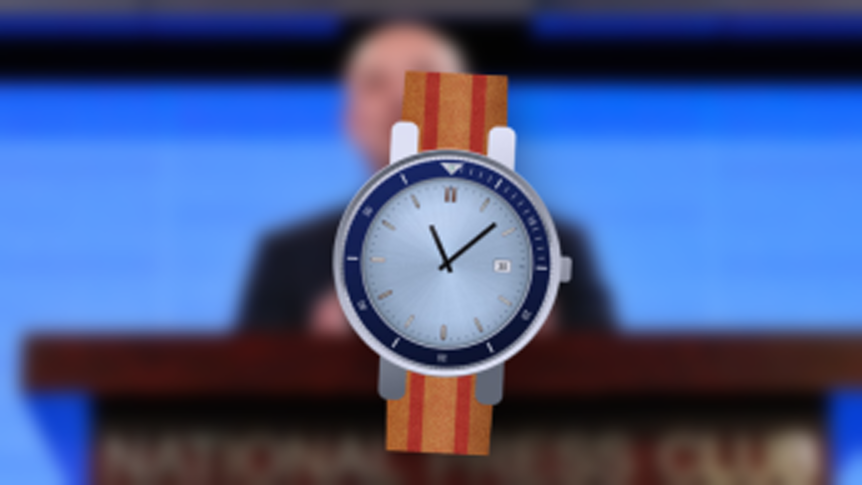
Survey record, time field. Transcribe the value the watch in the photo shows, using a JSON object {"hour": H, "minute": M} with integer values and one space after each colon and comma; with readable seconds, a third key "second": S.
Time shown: {"hour": 11, "minute": 8}
